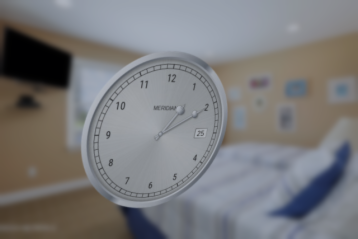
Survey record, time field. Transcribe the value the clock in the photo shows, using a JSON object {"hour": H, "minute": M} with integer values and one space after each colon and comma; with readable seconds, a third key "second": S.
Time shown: {"hour": 1, "minute": 10}
